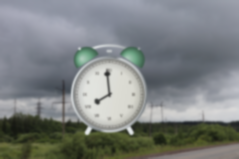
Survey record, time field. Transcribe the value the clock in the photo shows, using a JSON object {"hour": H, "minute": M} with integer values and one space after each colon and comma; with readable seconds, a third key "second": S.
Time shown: {"hour": 7, "minute": 59}
